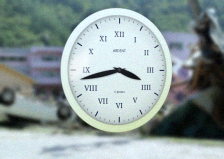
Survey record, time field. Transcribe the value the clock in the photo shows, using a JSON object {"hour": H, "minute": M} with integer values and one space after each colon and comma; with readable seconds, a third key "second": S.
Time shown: {"hour": 3, "minute": 43}
